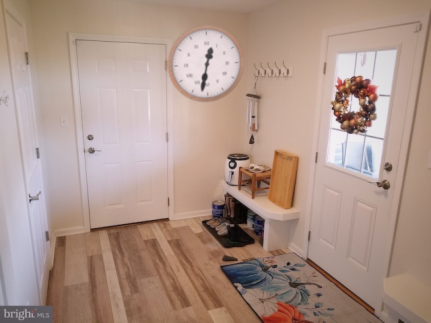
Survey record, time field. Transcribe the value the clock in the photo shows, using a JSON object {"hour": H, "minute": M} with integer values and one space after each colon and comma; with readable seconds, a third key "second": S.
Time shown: {"hour": 12, "minute": 32}
